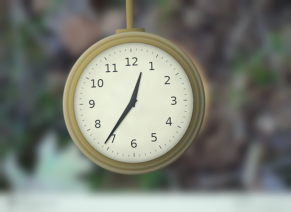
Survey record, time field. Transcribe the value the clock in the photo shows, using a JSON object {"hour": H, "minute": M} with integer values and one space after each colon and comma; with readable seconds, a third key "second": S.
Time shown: {"hour": 12, "minute": 36}
